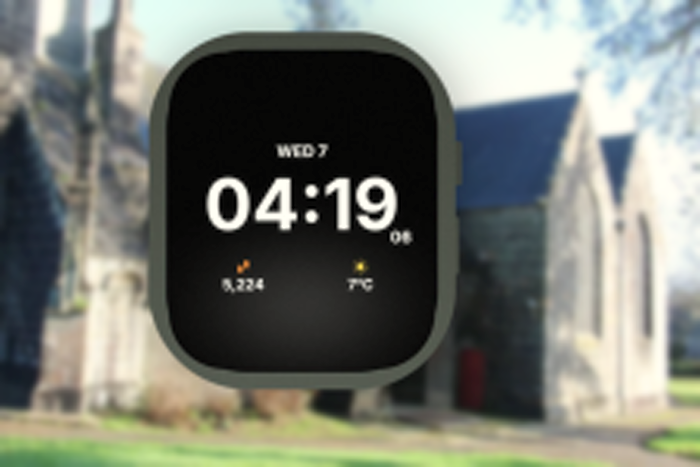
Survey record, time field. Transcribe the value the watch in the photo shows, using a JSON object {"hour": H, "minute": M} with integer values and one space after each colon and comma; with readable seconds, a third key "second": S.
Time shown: {"hour": 4, "minute": 19}
